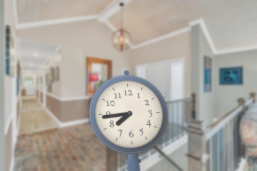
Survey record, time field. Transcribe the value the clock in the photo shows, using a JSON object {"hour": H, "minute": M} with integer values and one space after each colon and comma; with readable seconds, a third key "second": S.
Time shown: {"hour": 7, "minute": 44}
